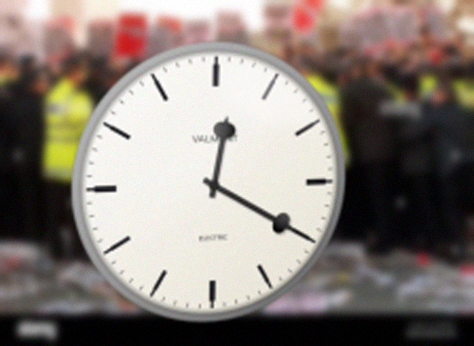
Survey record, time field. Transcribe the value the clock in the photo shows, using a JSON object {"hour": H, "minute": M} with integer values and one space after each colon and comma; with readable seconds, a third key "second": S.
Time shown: {"hour": 12, "minute": 20}
